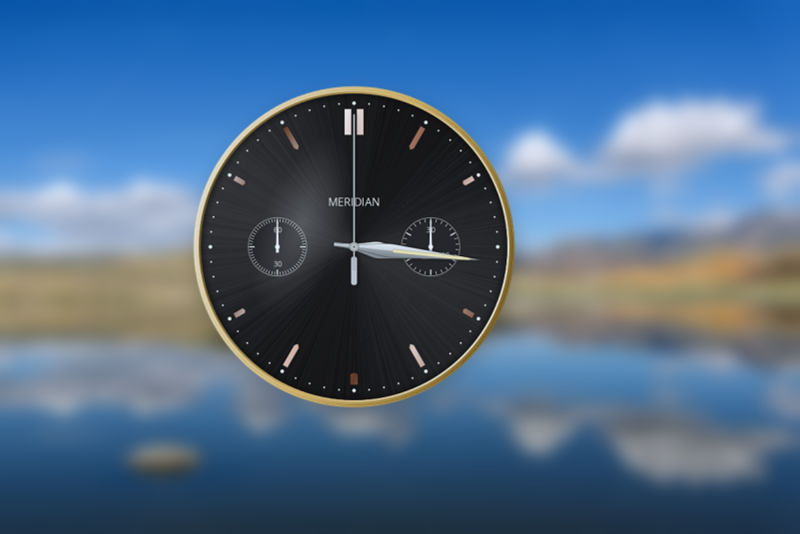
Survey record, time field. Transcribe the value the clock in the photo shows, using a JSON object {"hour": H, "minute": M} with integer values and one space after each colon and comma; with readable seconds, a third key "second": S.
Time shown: {"hour": 3, "minute": 16}
